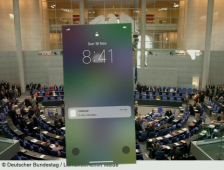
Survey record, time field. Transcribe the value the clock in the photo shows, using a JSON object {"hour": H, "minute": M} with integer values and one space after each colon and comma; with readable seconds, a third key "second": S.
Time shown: {"hour": 8, "minute": 41}
